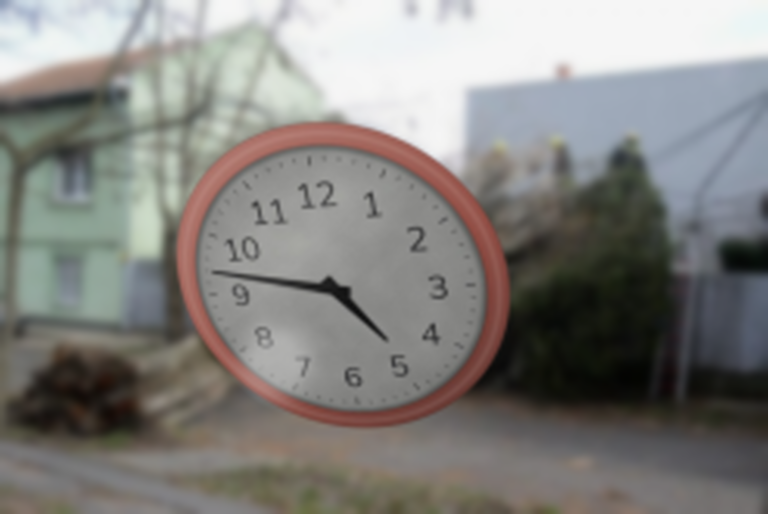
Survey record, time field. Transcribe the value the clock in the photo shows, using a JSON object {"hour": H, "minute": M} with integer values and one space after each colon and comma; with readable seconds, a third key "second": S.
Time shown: {"hour": 4, "minute": 47}
